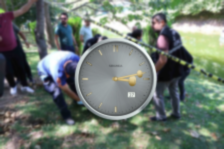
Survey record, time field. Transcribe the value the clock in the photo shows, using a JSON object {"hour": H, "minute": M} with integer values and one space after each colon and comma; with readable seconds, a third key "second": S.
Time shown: {"hour": 3, "minute": 13}
